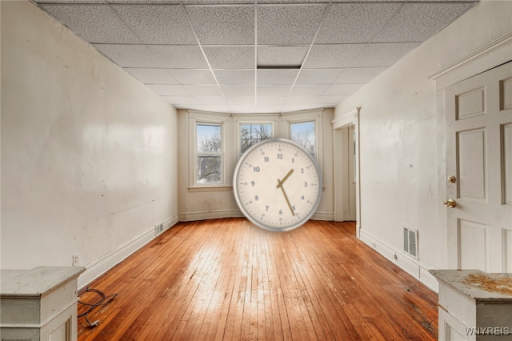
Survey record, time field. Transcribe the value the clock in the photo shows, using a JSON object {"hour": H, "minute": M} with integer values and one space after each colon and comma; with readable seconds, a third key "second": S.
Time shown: {"hour": 1, "minute": 26}
